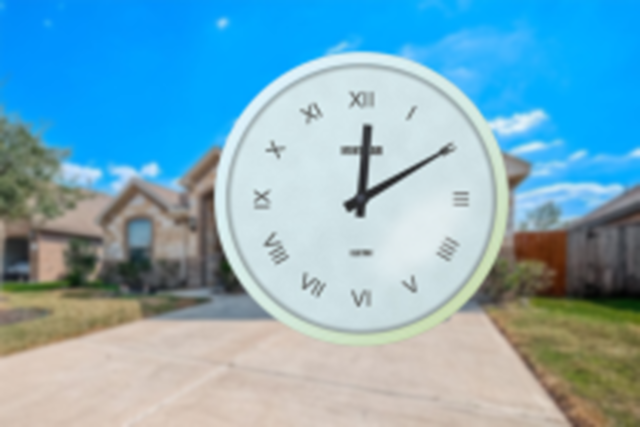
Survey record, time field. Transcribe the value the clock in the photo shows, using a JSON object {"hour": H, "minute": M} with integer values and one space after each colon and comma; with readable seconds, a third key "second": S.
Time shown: {"hour": 12, "minute": 10}
